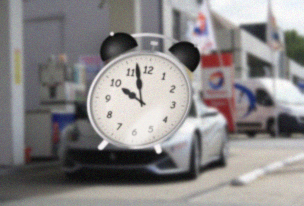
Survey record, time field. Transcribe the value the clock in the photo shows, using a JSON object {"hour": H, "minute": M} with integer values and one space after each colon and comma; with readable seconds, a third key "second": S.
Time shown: {"hour": 9, "minute": 57}
